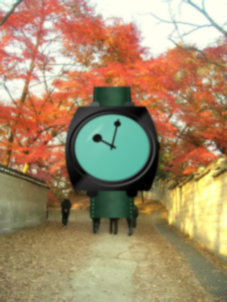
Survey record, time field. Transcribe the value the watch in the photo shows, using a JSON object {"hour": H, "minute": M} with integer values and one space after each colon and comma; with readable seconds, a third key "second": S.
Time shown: {"hour": 10, "minute": 2}
